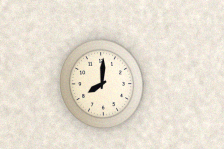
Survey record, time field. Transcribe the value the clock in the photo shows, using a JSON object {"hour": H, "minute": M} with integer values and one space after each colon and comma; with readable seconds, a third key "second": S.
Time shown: {"hour": 8, "minute": 1}
